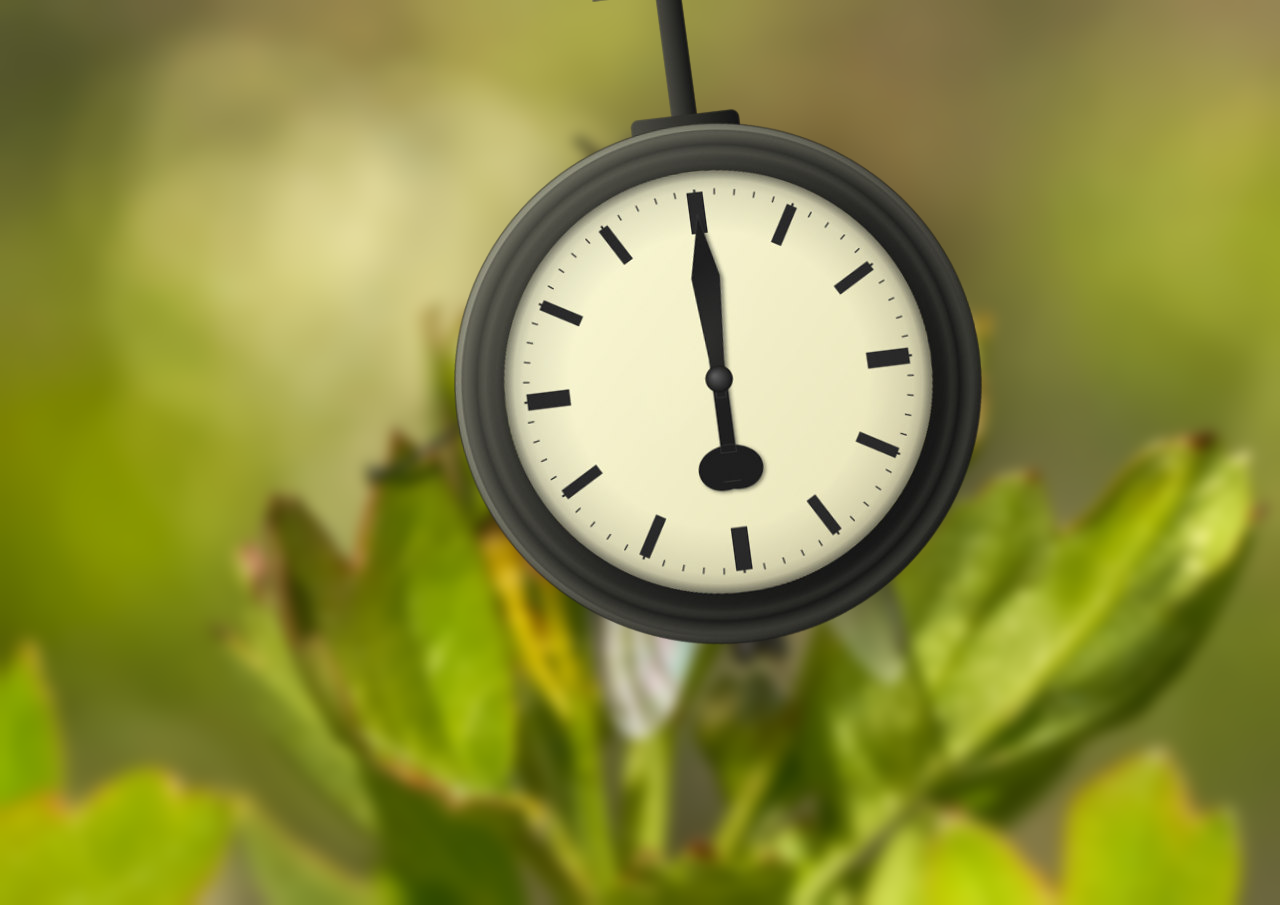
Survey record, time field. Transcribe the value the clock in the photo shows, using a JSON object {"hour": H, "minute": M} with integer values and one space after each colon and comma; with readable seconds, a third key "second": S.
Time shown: {"hour": 6, "minute": 0}
